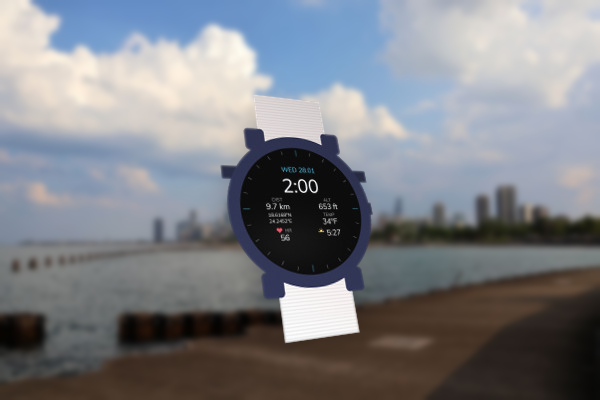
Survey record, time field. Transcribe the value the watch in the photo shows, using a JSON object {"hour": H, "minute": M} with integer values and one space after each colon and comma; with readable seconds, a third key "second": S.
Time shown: {"hour": 2, "minute": 0}
